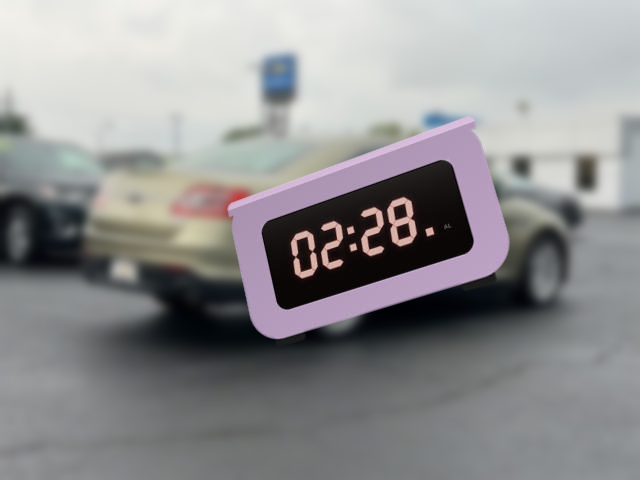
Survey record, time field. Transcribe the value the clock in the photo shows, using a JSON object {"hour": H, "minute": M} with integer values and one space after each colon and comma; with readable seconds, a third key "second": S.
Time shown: {"hour": 2, "minute": 28}
